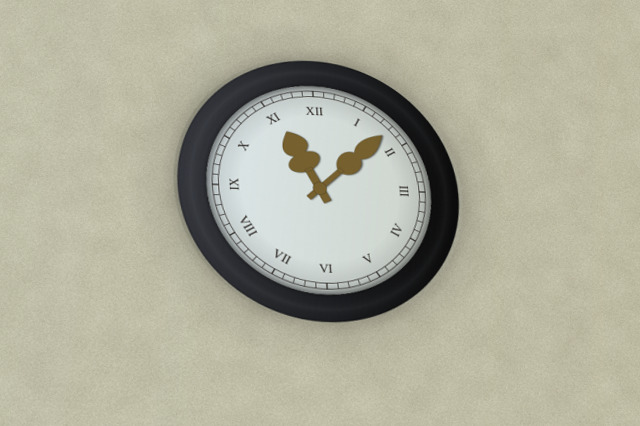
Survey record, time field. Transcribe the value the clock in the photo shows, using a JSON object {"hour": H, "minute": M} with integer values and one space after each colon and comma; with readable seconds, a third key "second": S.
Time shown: {"hour": 11, "minute": 8}
